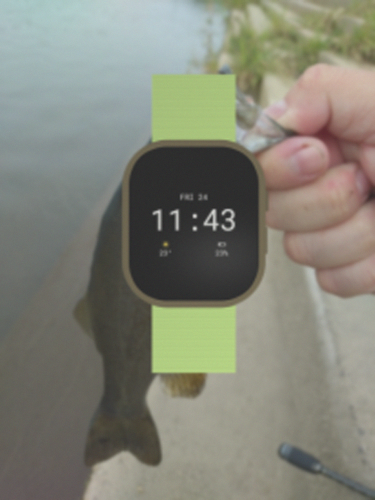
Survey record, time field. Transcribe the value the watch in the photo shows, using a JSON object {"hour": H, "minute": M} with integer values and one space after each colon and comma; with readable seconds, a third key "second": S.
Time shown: {"hour": 11, "minute": 43}
